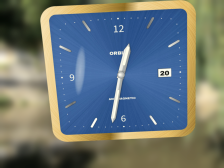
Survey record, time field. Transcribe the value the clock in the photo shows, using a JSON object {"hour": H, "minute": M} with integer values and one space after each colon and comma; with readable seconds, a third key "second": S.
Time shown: {"hour": 12, "minute": 32}
